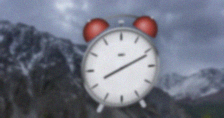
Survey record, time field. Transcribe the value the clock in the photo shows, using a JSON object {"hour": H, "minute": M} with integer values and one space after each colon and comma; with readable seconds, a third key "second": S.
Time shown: {"hour": 8, "minute": 11}
